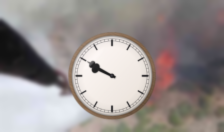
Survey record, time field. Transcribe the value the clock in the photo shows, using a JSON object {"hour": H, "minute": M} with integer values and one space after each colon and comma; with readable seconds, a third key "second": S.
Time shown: {"hour": 9, "minute": 50}
